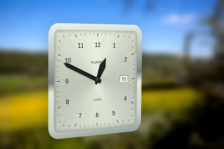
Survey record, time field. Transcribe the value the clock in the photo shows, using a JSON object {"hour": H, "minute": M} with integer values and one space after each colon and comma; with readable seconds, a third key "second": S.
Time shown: {"hour": 12, "minute": 49}
